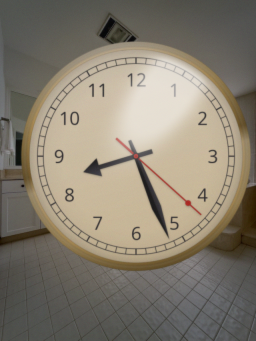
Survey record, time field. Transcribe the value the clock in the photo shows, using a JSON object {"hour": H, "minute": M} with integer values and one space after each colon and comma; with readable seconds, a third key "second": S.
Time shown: {"hour": 8, "minute": 26, "second": 22}
